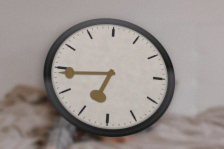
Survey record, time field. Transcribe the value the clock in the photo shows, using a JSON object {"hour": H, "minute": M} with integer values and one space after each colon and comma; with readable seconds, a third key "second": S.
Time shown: {"hour": 6, "minute": 44}
